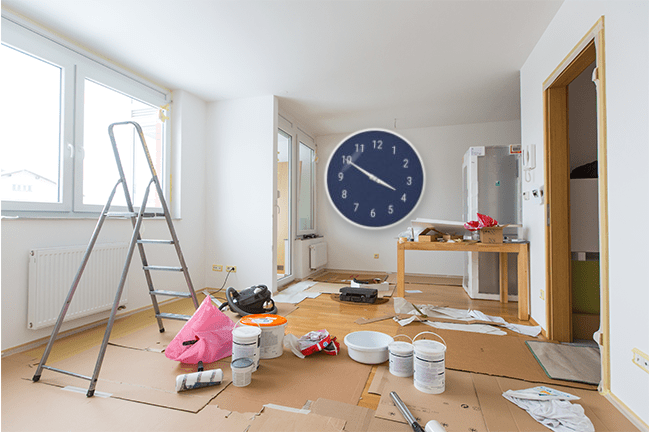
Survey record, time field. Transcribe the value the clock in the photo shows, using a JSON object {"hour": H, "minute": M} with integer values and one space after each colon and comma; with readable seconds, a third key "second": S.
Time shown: {"hour": 3, "minute": 50}
